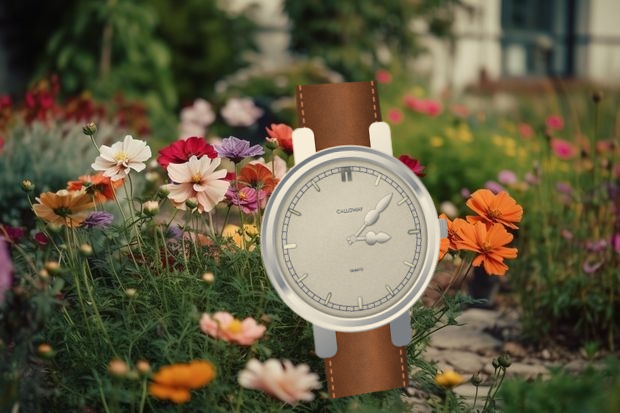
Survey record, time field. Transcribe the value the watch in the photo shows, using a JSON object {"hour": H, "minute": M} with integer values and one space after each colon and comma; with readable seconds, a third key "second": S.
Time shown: {"hour": 3, "minute": 8}
